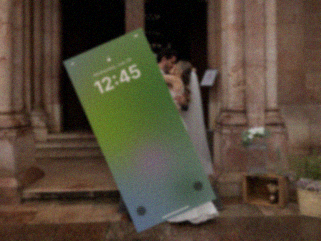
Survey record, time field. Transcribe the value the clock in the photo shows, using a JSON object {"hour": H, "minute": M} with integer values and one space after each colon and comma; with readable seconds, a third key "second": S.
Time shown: {"hour": 12, "minute": 45}
